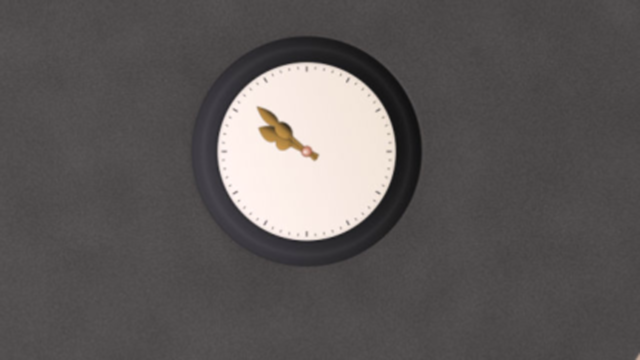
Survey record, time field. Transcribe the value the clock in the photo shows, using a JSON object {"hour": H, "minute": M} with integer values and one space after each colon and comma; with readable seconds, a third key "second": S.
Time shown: {"hour": 9, "minute": 52}
